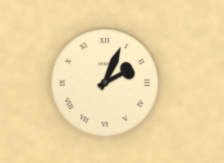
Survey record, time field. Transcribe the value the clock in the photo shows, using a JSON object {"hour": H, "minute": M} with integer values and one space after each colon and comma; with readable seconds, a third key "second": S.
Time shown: {"hour": 2, "minute": 4}
